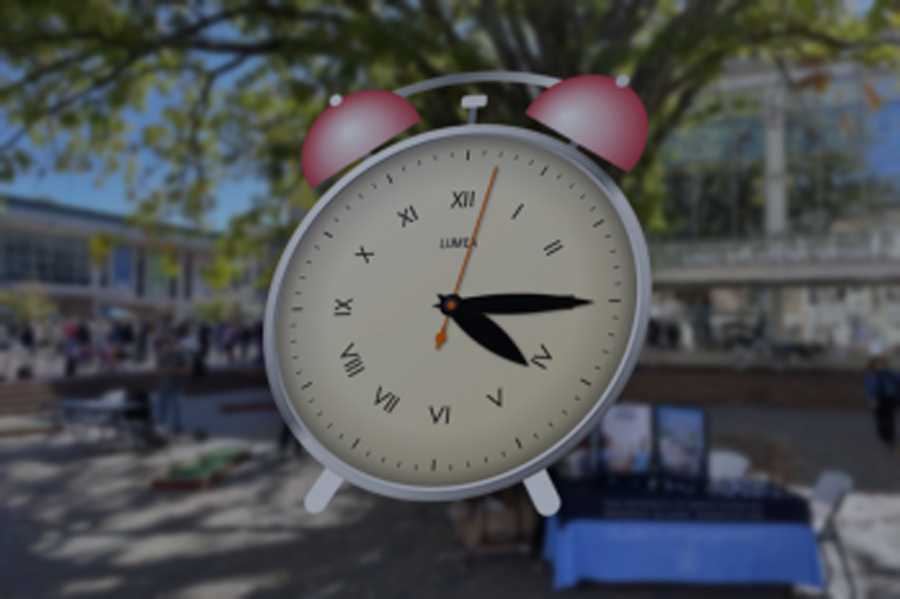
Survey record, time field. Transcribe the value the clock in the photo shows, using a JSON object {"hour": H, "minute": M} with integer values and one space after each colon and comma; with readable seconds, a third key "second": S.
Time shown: {"hour": 4, "minute": 15, "second": 2}
